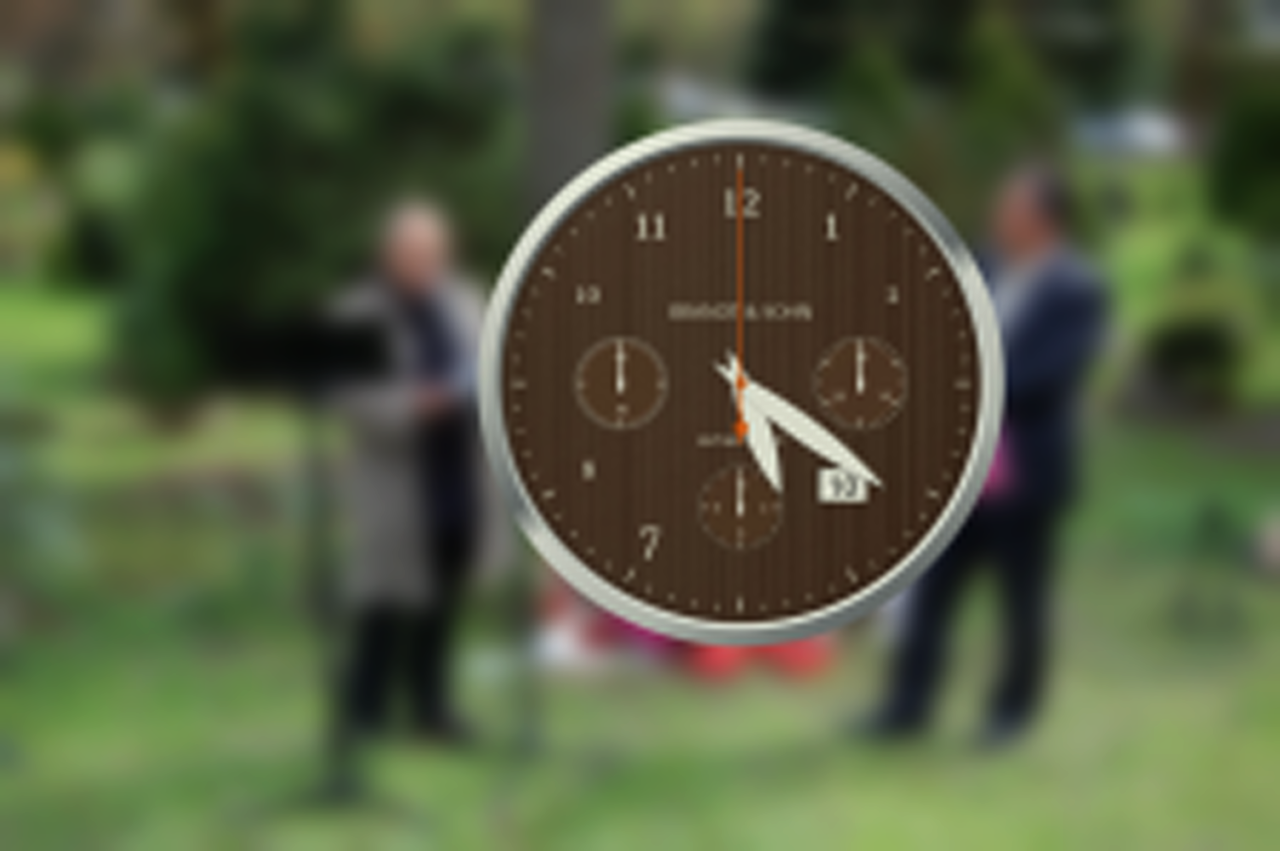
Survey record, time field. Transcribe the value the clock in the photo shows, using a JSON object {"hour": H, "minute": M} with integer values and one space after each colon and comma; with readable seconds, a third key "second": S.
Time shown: {"hour": 5, "minute": 21}
